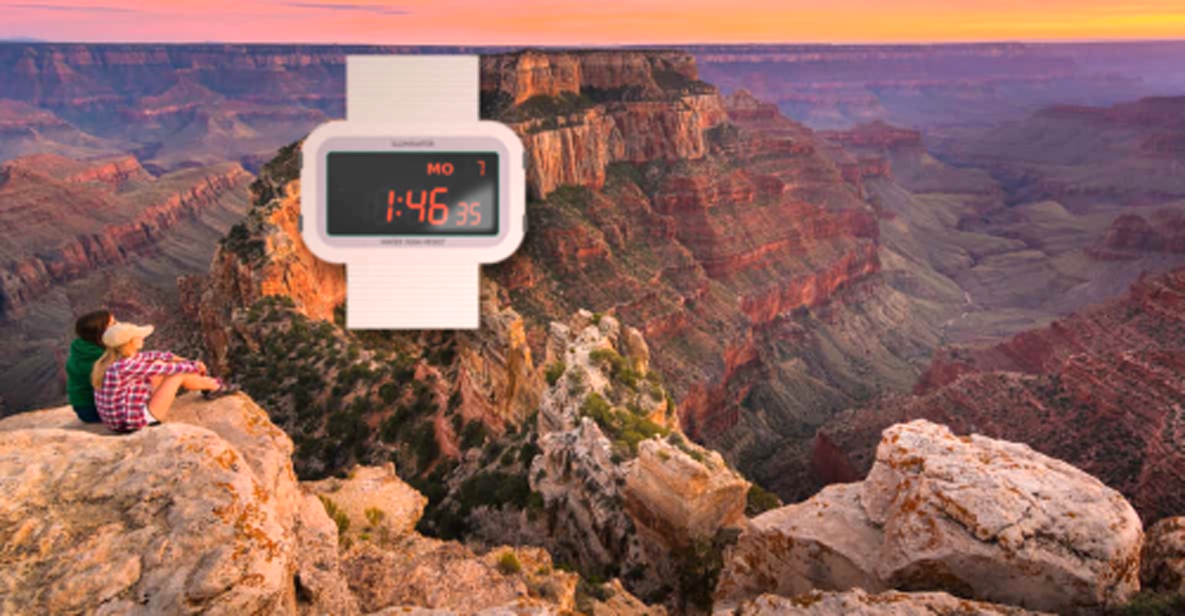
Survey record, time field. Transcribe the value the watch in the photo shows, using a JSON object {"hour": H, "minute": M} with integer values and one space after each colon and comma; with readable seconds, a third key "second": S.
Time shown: {"hour": 1, "minute": 46, "second": 35}
